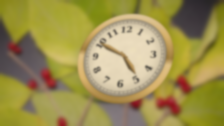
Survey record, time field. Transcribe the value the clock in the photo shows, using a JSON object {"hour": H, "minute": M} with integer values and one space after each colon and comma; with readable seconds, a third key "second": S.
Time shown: {"hour": 4, "minute": 50}
